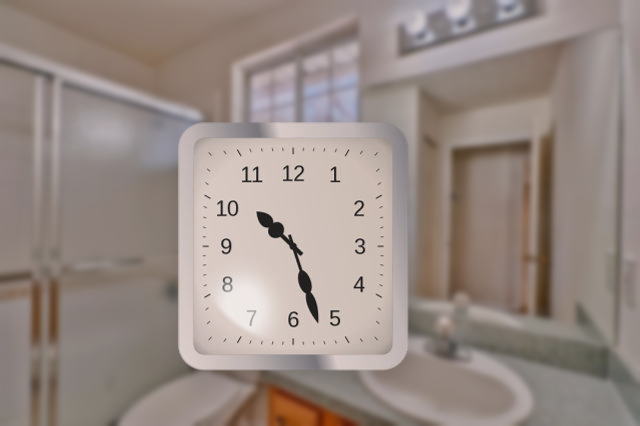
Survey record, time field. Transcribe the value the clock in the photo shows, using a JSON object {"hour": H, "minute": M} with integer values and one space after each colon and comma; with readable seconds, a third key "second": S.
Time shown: {"hour": 10, "minute": 27}
